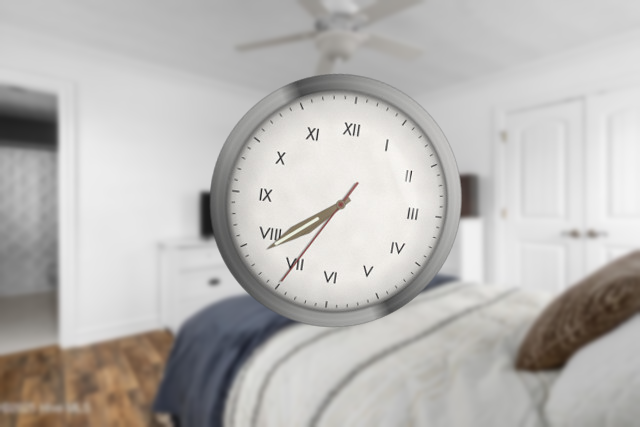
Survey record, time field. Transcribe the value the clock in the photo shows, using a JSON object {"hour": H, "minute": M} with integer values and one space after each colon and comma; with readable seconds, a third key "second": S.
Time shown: {"hour": 7, "minute": 38, "second": 35}
